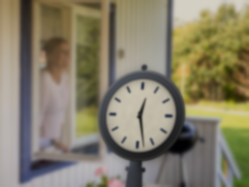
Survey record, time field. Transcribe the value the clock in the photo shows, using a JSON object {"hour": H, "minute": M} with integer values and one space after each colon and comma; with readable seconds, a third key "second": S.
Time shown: {"hour": 12, "minute": 28}
